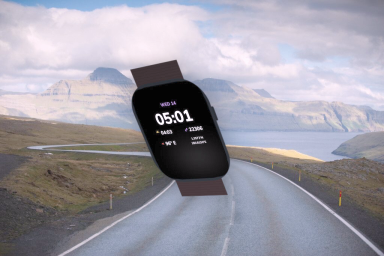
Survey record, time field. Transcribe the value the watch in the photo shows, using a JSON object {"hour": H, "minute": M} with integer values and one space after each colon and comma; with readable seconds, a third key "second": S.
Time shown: {"hour": 5, "minute": 1}
